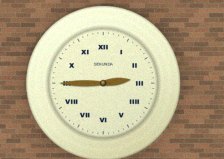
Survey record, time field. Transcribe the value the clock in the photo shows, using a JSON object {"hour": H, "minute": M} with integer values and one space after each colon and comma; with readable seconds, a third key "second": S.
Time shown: {"hour": 2, "minute": 45}
